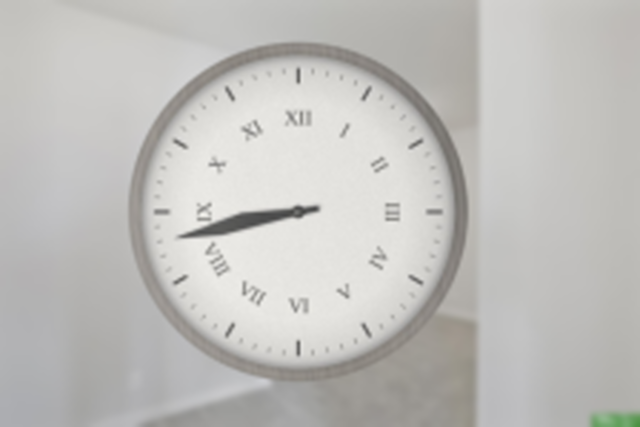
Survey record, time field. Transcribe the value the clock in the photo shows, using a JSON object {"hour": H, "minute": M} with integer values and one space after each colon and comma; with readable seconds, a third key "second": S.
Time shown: {"hour": 8, "minute": 43}
